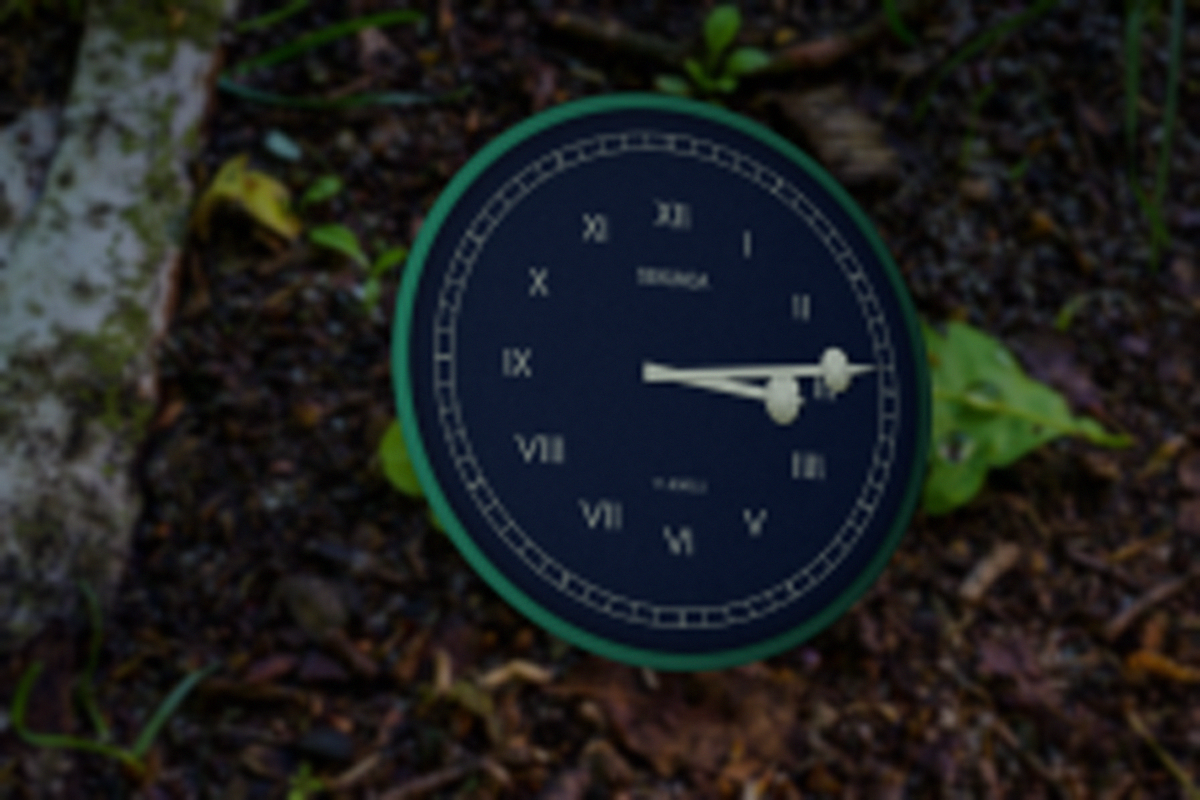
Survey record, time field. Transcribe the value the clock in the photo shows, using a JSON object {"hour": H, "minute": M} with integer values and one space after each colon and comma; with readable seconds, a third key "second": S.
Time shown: {"hour": 3, "minute": 14}
